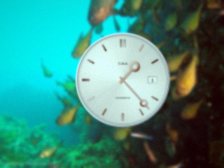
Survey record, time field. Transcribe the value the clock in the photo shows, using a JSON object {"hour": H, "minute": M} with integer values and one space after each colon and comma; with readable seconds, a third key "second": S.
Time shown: {"hour": 1, "minute": 23}
